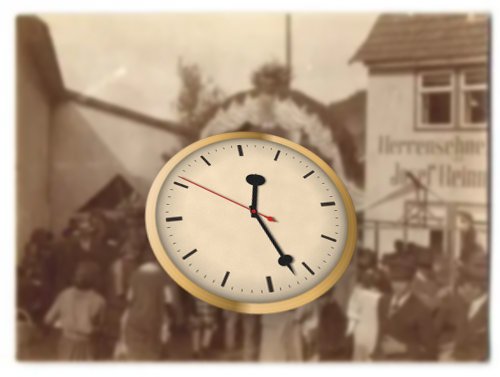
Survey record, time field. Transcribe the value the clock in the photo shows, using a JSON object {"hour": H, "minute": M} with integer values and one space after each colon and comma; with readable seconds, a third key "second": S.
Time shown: {"hour": 12, "minute": 26, "second": 51}
